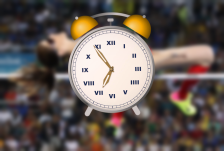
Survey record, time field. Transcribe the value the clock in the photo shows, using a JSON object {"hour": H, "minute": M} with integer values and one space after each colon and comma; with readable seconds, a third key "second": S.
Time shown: {"hour": 6, "minute": 54}
